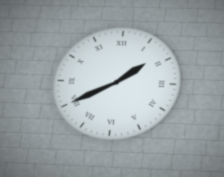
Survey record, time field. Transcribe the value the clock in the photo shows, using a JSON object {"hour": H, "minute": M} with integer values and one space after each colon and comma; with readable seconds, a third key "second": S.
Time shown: {"hour": 1, "minute": 40}
